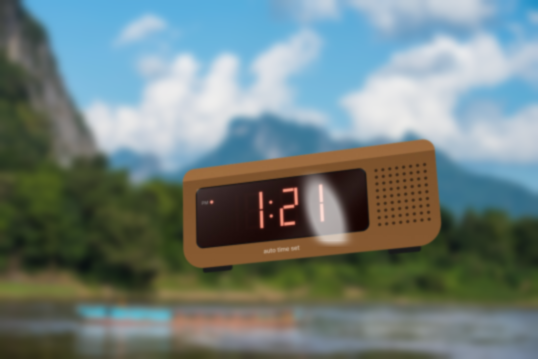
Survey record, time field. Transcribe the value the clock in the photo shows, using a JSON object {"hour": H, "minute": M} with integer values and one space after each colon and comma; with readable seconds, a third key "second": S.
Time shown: {"hour": 1, "minute": 21}
